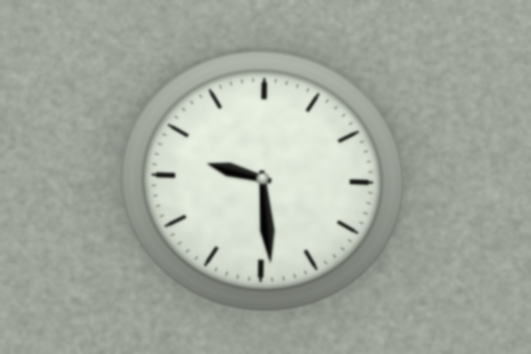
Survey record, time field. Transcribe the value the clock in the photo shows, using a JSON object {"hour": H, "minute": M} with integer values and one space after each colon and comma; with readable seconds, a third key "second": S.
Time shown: {"hour": 9, "minute": 29}
